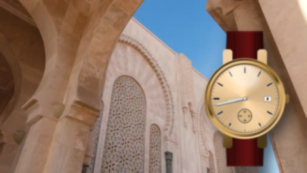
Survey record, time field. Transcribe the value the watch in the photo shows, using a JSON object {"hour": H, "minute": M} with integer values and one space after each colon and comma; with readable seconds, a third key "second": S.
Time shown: {"hour": 8, "minute": 43}
